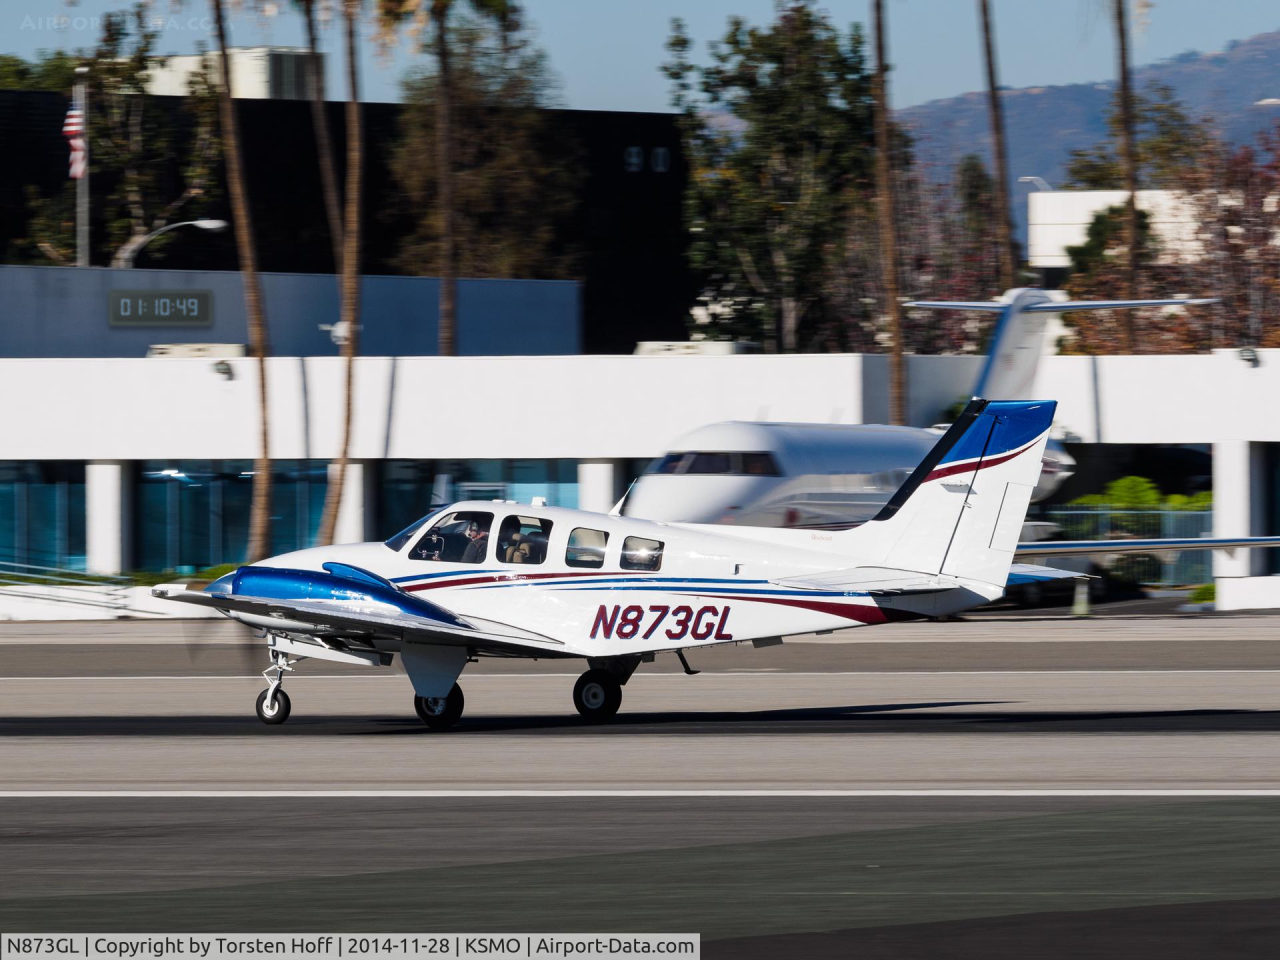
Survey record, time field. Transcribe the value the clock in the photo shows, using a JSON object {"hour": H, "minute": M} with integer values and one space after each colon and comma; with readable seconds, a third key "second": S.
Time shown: {"hour": 1, "minute": 10, "second": 49}
